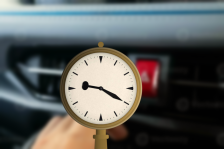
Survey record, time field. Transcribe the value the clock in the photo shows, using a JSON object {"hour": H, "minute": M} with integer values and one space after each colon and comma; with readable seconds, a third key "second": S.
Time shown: {"hour": 9, "minute": 20}
